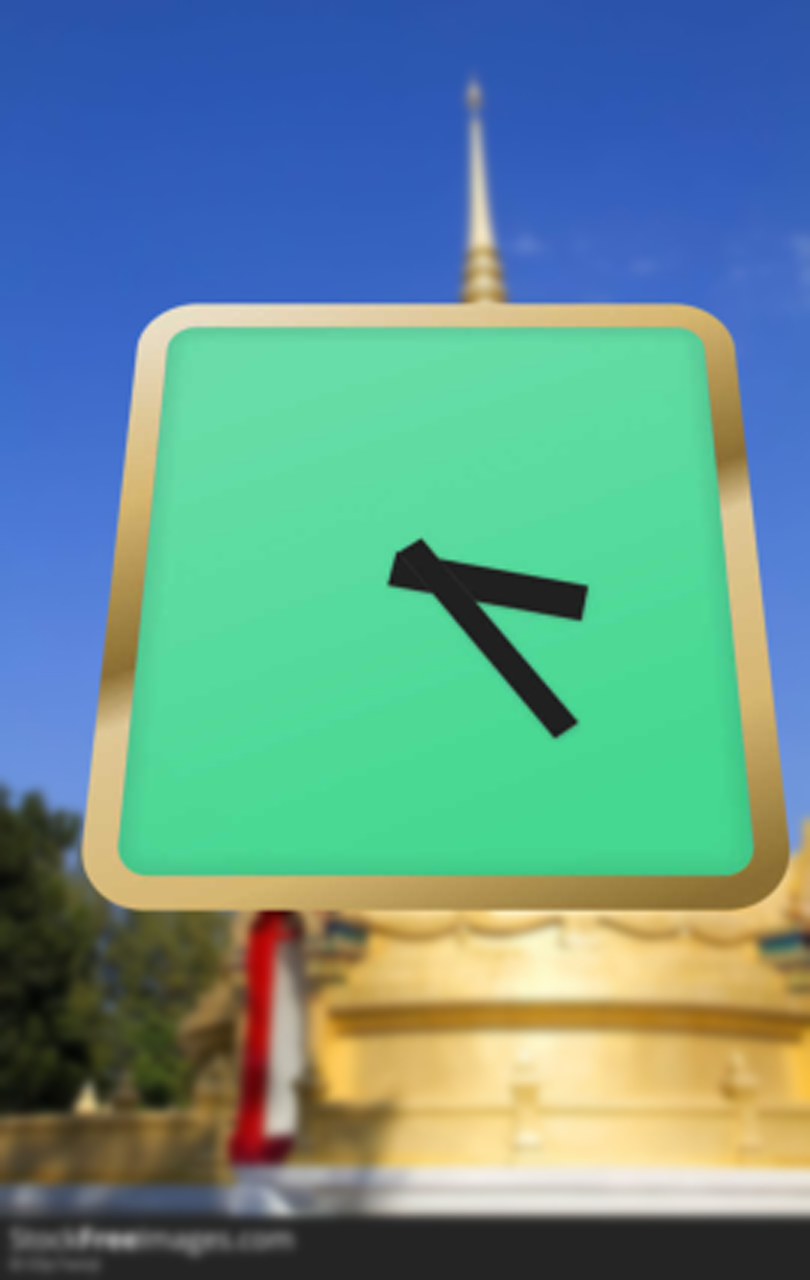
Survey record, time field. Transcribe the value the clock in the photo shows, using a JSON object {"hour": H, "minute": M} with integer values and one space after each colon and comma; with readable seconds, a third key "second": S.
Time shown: {"hour": 3, "minute": 24}
